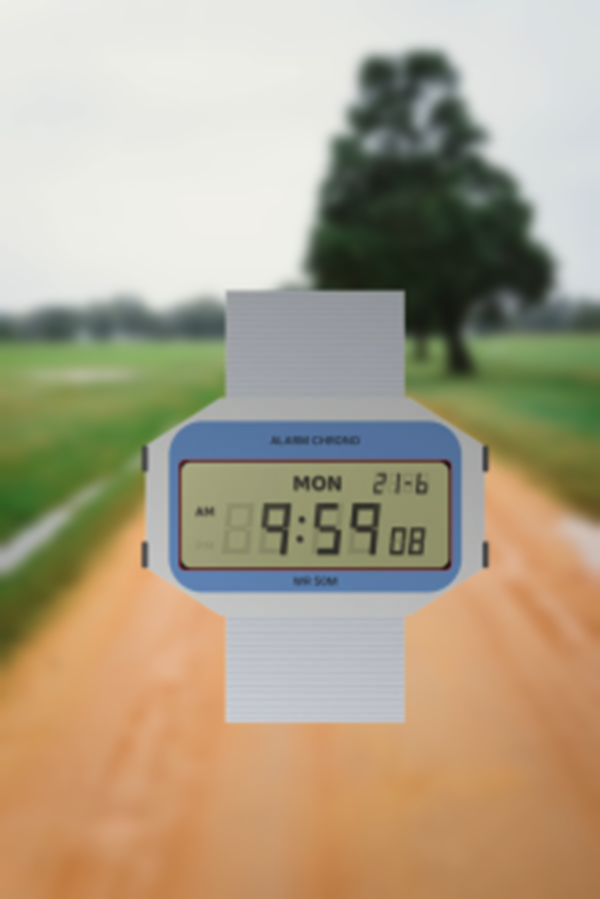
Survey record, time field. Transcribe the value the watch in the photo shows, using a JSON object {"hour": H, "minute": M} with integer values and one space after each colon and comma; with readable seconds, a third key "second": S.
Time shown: {"hour": 9, "minute": 59, "second": 8}
